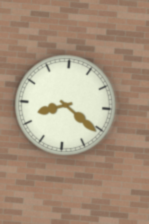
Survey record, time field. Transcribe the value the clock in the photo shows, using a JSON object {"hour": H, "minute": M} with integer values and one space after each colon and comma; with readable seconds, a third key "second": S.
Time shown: {"hour": 8, "minute": 21}
